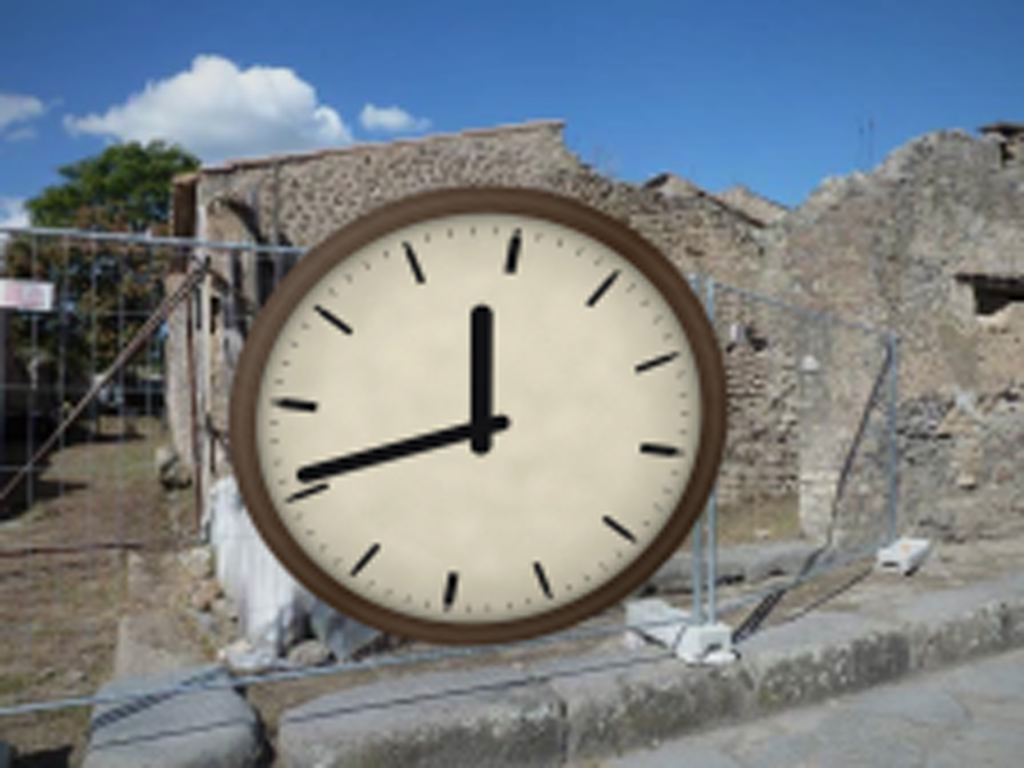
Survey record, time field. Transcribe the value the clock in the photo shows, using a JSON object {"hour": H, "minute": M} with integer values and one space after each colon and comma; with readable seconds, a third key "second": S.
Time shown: {"hour": 11, "minute": 41}
